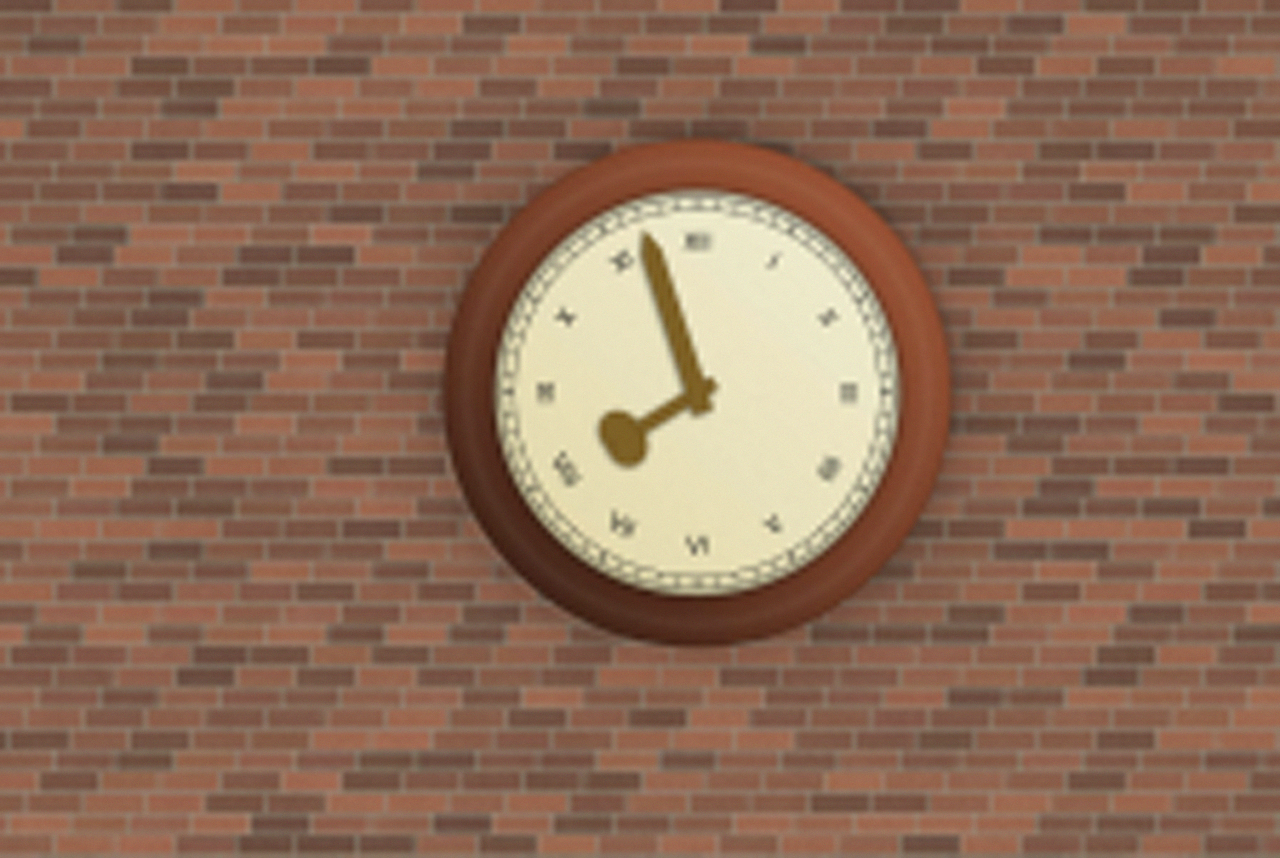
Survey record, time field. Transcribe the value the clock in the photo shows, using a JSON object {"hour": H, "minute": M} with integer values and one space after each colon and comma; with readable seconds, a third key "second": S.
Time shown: {"hour": 7, "minute": 57}
